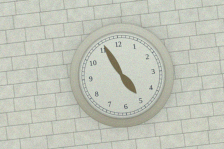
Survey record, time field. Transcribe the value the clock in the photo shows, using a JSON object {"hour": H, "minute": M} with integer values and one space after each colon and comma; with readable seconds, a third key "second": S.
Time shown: {"hour": 4, "minute": 56}
